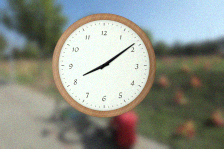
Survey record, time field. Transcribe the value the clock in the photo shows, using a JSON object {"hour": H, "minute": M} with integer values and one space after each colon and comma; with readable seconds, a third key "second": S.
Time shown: {"hour": 8, "minute": 9}
